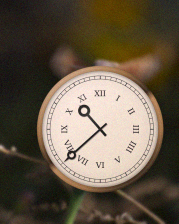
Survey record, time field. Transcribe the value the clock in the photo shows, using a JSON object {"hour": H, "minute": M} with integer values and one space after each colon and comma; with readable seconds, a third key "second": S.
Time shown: {"hour": 10, "minute": 38}
